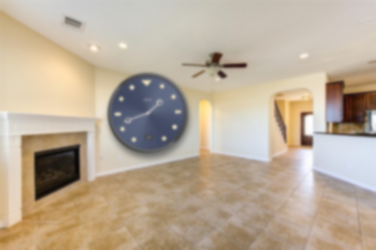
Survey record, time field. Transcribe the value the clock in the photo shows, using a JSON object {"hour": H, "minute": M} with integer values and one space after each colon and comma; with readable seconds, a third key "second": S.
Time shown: {"hour": 1, "minute": 42}
